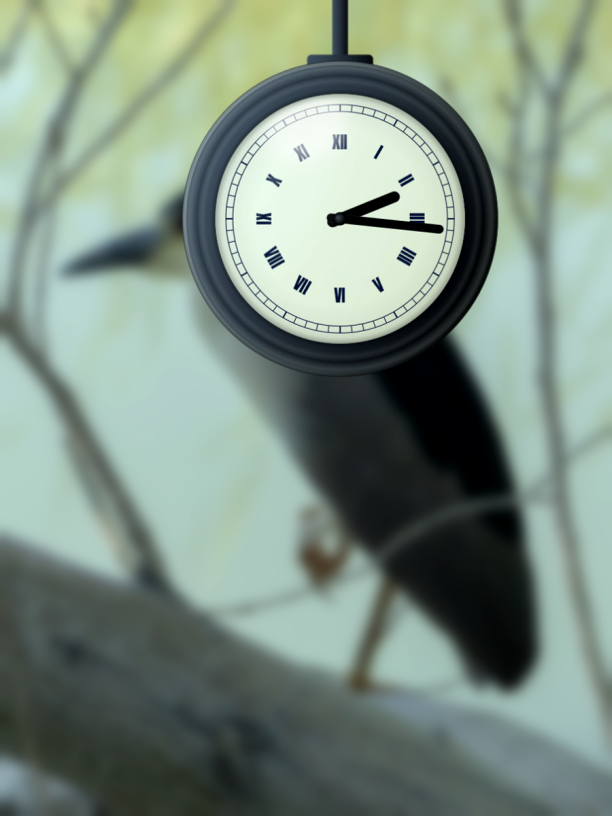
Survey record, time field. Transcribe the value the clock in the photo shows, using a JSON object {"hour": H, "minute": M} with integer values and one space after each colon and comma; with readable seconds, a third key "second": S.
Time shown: {"hour": 2, "minute": 16}
